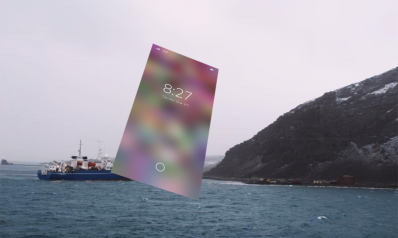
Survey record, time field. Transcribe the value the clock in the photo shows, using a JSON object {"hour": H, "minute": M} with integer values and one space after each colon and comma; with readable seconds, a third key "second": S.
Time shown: {"hour": 8, "minute": 27}
